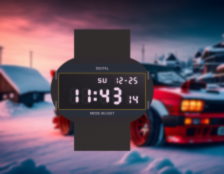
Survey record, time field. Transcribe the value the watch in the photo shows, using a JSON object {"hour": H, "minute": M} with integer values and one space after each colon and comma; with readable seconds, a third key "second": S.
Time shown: {"hour": 11, "minute": 43, "second": 14}
